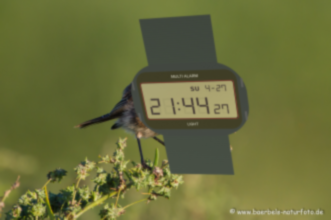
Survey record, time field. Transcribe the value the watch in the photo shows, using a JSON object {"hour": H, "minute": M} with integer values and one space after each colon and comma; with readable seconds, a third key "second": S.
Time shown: {"hour": 21, "minute": 44, "second": 27}
